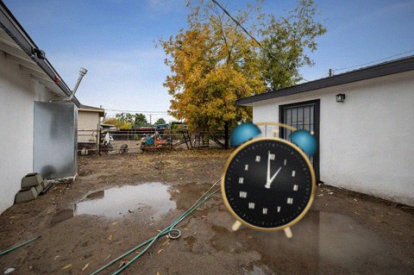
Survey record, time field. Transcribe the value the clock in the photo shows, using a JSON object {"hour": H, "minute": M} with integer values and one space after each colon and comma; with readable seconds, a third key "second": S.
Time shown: {"hour": 12, "minute": 59}
